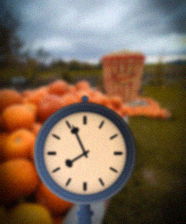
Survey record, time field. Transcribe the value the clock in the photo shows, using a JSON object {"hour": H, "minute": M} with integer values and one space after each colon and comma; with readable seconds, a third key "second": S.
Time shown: {"hour": 7, "minute": 56}
